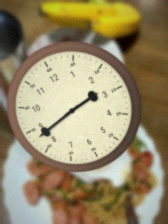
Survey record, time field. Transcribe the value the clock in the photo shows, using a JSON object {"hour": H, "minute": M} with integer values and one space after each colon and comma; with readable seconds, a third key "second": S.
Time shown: {"hour": 2, "minute": 43}
